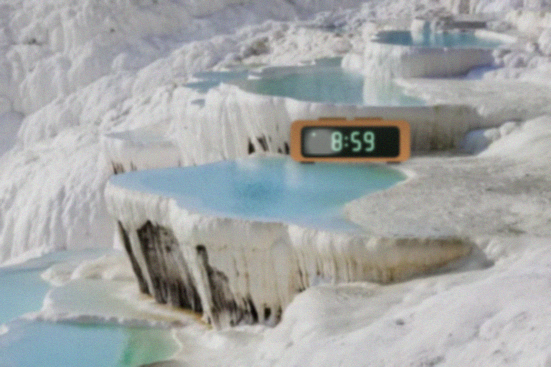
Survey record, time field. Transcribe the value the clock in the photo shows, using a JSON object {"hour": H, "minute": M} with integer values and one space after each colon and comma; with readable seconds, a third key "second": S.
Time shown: {"hour": 8, "minute": 59}
